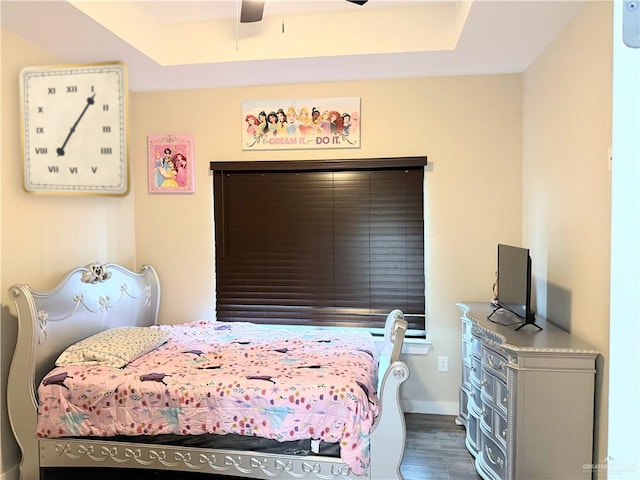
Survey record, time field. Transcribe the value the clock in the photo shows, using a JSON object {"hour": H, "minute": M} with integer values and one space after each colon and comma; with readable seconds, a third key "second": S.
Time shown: {"hour": 7, "minute": 6}
